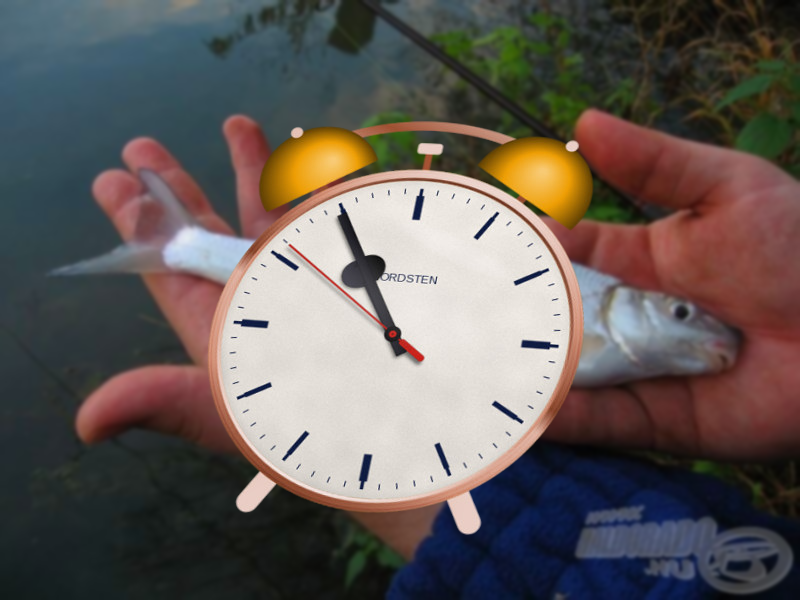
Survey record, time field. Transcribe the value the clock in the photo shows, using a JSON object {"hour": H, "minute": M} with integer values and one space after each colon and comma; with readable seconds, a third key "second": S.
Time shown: {"hour": 10, "minute": 54, "second": 51}
